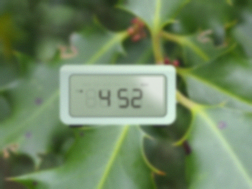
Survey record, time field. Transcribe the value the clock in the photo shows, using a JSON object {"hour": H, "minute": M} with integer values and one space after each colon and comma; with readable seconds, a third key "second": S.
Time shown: {"hour": 4, "minute": 52}
